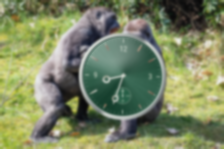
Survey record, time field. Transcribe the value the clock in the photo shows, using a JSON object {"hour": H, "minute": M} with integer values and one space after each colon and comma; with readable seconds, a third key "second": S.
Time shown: {"hour": 8, "minute": 33}
